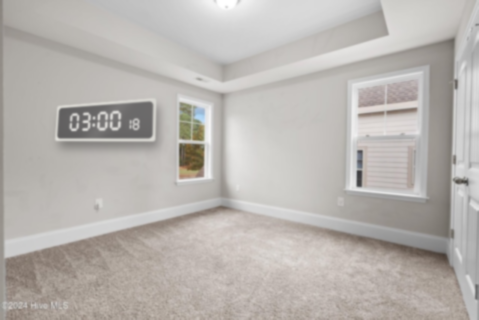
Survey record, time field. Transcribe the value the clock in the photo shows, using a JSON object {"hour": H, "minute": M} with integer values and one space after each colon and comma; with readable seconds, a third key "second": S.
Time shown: {"hour": 3, "minute": 0}
